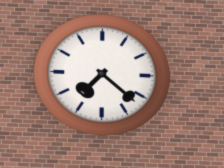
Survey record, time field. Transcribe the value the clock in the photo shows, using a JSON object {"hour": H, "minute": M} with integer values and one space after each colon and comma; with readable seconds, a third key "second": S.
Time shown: {"hour": 7, "minute": 22}
